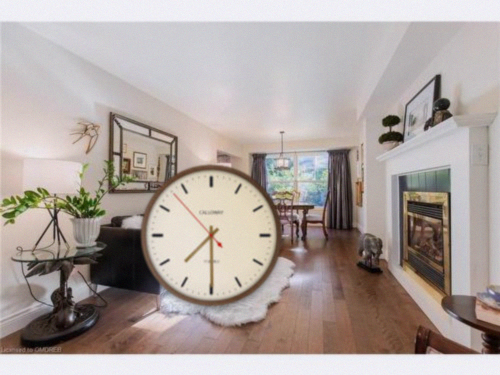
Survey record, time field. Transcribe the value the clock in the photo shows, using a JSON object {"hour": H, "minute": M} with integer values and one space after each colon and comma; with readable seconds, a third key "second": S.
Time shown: {"hour": 7, "minute": 29, "second": 53}
